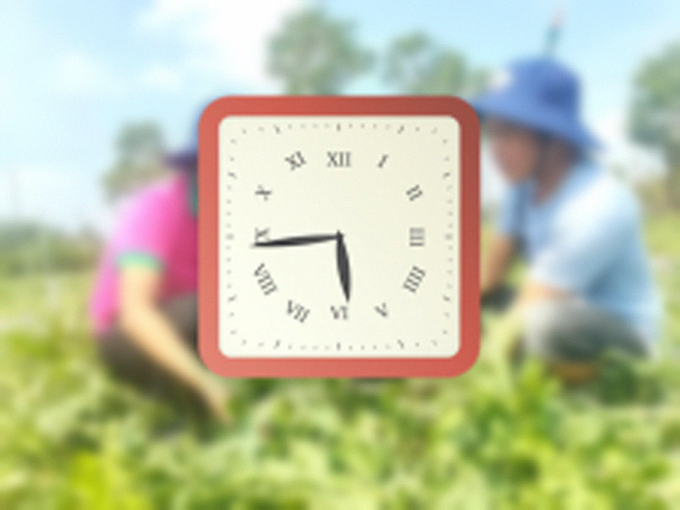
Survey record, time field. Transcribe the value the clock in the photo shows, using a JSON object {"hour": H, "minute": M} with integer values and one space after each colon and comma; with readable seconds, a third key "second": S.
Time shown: {"hour": 5, "minute": 44}
